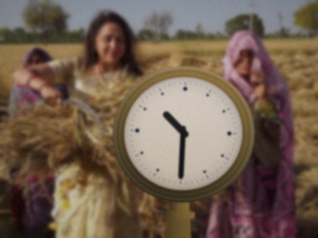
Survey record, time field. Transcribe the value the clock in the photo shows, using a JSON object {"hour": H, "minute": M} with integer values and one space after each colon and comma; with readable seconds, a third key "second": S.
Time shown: {"hour": 10, "minute": 30}
